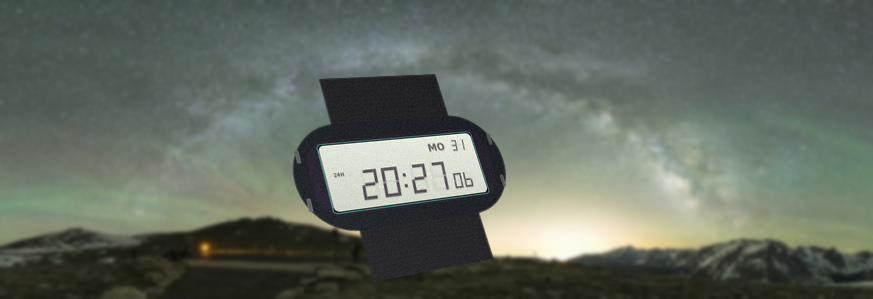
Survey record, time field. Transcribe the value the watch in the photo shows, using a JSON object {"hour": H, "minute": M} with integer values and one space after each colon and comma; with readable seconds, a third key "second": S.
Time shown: {"hour": 20, "minute": 27, "second": 6}
